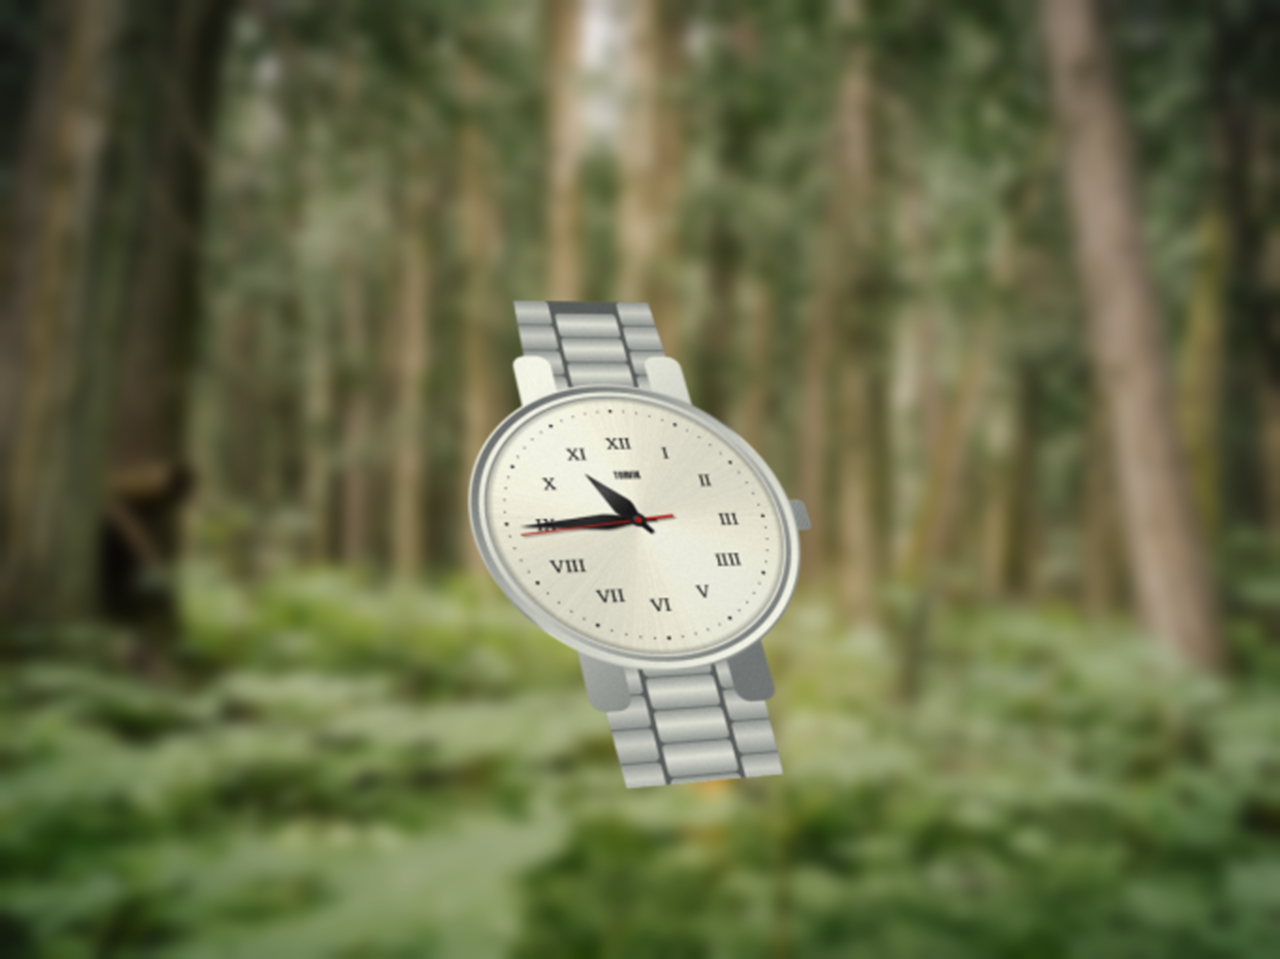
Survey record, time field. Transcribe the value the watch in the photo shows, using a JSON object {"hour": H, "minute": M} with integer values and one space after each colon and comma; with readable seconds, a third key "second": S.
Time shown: {"hour": 10, "minute": 44, "second": 44}
